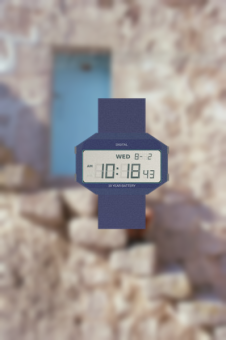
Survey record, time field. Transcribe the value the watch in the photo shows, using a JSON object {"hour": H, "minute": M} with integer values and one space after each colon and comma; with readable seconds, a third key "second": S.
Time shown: {"hour": 10, "minute": 18, "second": 43}
